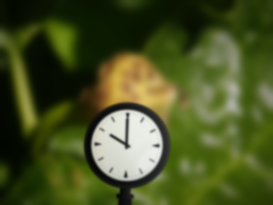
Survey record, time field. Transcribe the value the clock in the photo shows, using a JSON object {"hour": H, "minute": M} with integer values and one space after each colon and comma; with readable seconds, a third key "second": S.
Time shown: {"hour": 10, "minute": 0}
